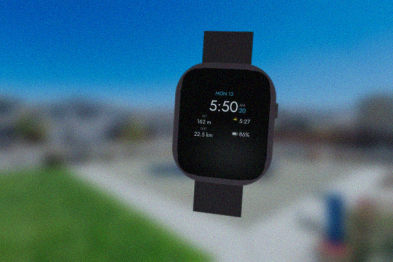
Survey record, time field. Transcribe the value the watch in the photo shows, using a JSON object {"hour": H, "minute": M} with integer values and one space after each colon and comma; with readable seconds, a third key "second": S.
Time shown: {"hour": 5, "minute": 50}
